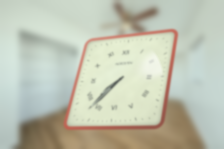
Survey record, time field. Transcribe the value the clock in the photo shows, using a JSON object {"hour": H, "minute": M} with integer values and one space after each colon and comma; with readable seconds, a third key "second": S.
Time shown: {"hour": 7, "minute": 37}
